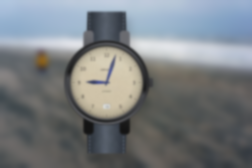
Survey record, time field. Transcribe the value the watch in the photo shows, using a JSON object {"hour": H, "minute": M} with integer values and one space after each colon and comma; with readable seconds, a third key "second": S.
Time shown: {"hour": 9, "minute": 3}
